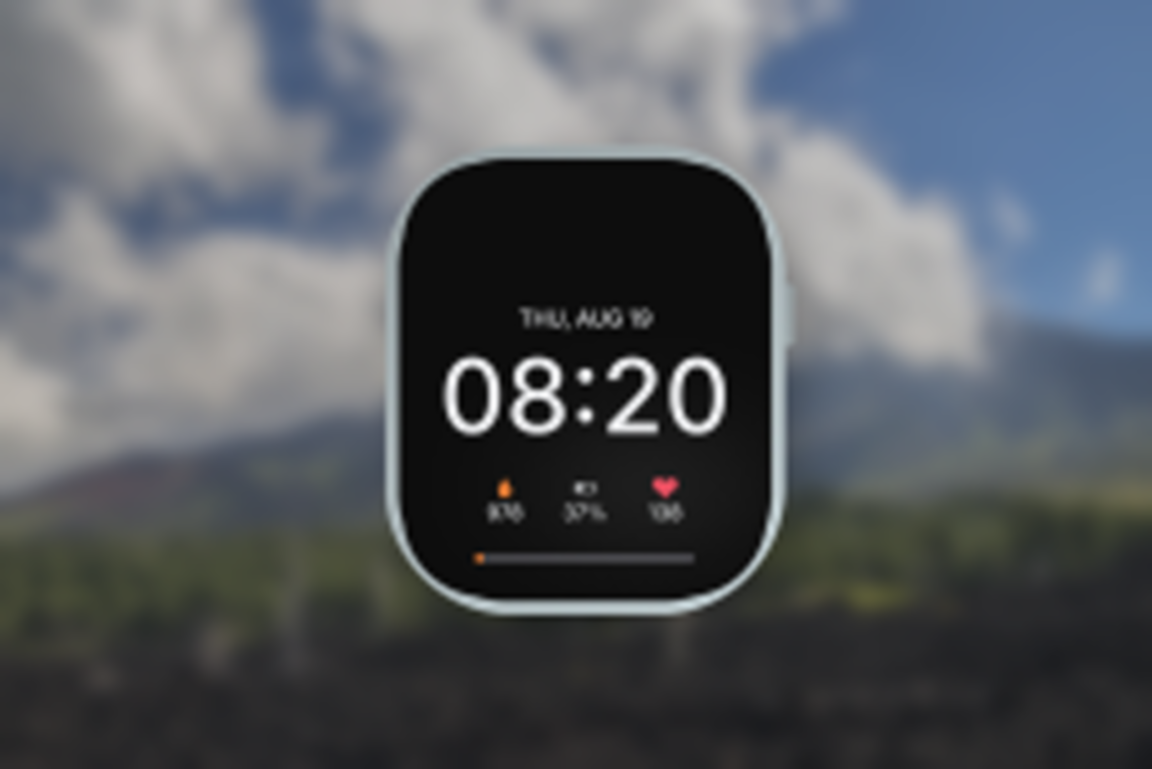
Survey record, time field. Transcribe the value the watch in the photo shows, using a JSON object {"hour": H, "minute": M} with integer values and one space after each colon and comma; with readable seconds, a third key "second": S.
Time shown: {"hour": 8, "minute": 20}
